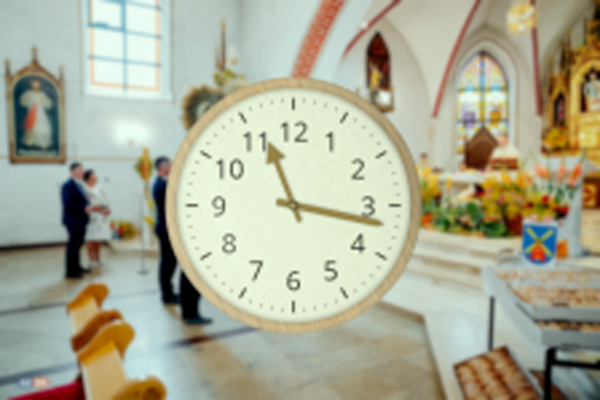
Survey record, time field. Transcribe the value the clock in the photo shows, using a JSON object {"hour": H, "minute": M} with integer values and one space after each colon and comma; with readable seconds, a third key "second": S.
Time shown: {"hour": 11, "minute": 17}
